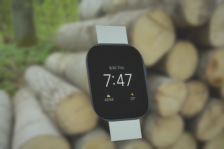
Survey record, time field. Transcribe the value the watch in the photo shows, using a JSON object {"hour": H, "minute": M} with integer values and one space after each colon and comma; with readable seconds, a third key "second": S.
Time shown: {"hour": 7, "minute": 47}
